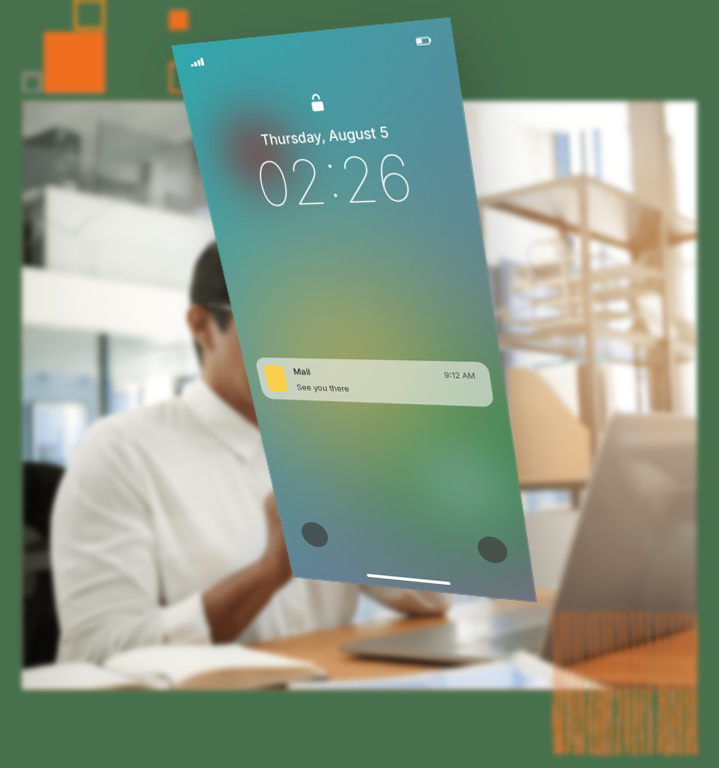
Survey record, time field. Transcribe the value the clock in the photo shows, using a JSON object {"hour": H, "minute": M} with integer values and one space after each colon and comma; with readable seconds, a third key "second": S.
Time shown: {"hour": 2, "minute": 26}
